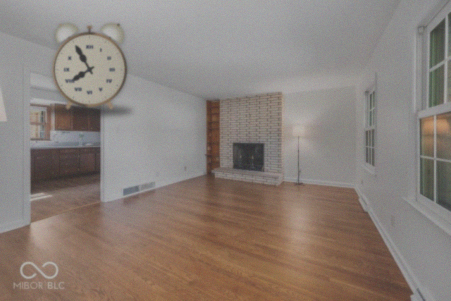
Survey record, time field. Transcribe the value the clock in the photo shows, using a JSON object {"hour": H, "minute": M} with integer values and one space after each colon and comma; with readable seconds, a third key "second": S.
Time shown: {"hour": 7, "minute": 55}
